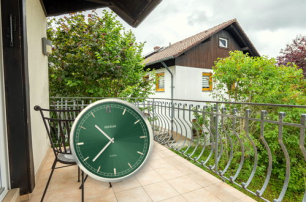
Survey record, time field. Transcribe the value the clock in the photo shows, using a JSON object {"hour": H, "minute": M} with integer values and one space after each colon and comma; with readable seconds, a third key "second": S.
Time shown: {"hour": 10, "minute": 38}
